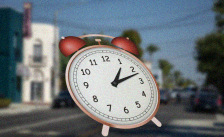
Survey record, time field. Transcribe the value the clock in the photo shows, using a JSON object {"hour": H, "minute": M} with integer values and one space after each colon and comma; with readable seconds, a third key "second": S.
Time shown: {"hour": 1, "minute": 12}
